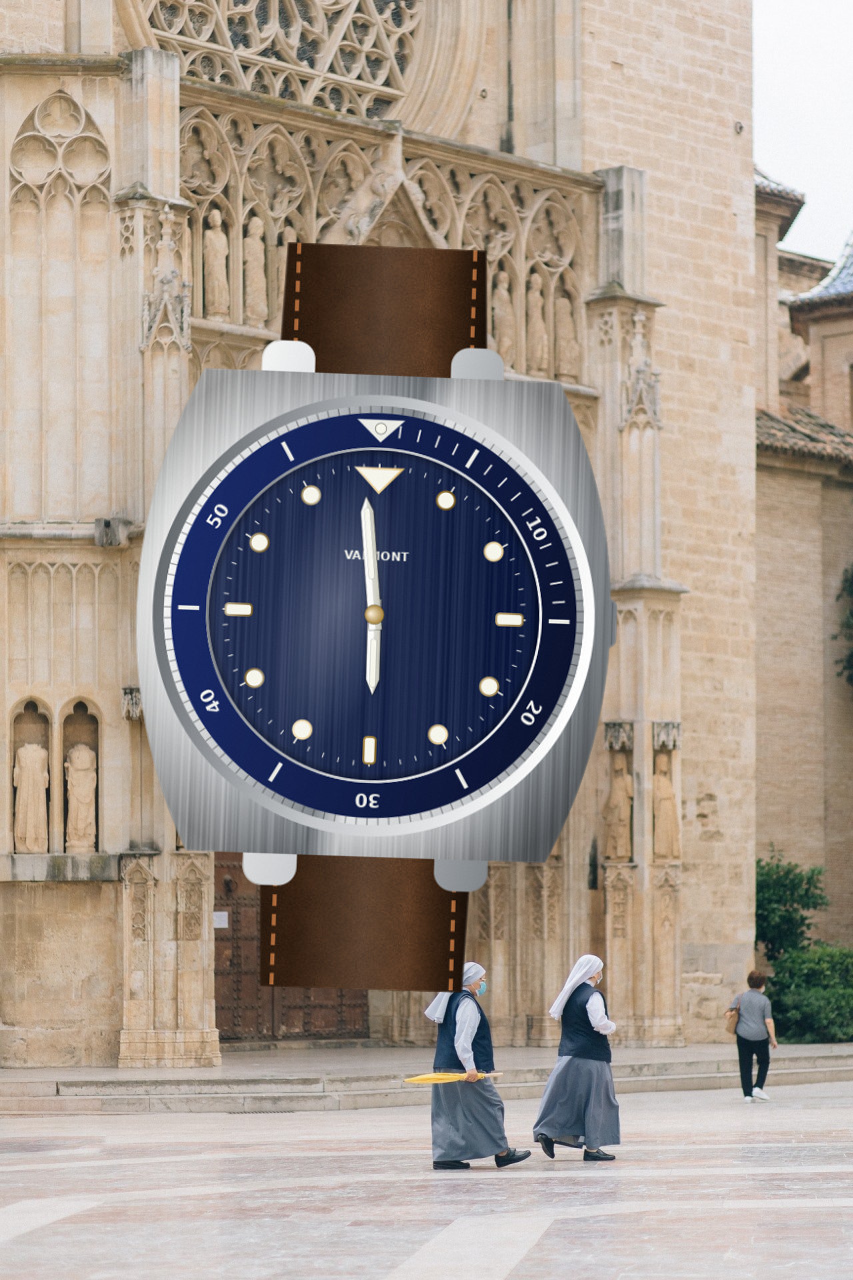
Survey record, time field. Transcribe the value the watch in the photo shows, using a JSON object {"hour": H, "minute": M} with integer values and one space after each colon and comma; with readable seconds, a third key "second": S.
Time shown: {"hour": 5, "minute": 59}
